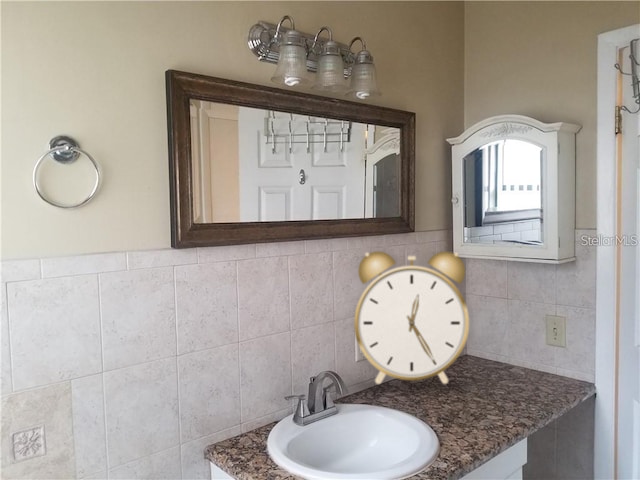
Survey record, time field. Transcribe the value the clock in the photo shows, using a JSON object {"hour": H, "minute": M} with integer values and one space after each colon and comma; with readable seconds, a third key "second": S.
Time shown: {"hour": 12, "minute": 25}
